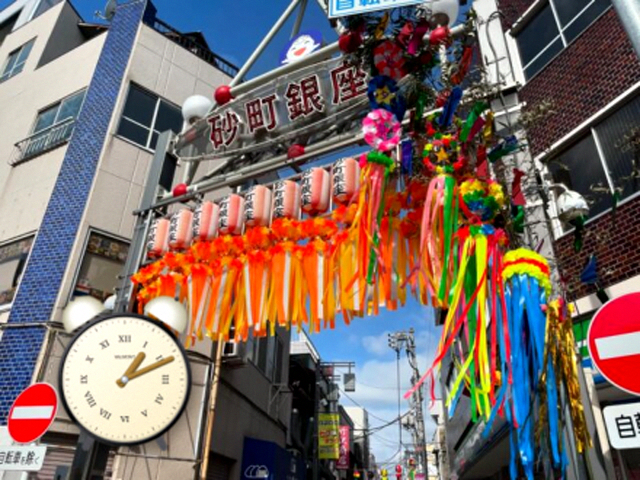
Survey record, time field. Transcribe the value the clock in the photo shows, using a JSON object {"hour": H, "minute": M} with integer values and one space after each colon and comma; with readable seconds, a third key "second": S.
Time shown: {"hour": 1, "minute": 11}
